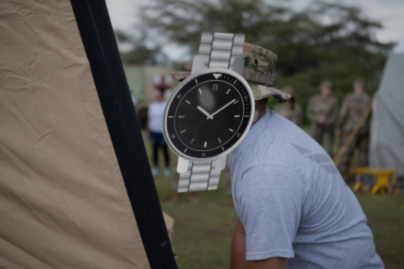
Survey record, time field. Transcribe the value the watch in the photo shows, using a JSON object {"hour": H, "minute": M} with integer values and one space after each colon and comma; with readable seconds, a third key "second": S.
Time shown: {"hour": 10, "minute": 9}
